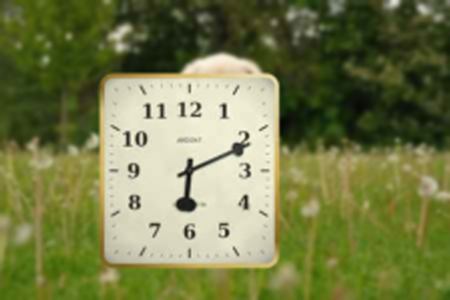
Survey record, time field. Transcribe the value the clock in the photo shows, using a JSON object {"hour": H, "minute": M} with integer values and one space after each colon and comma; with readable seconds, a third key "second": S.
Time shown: {"hour": 6, "minute": 11}
